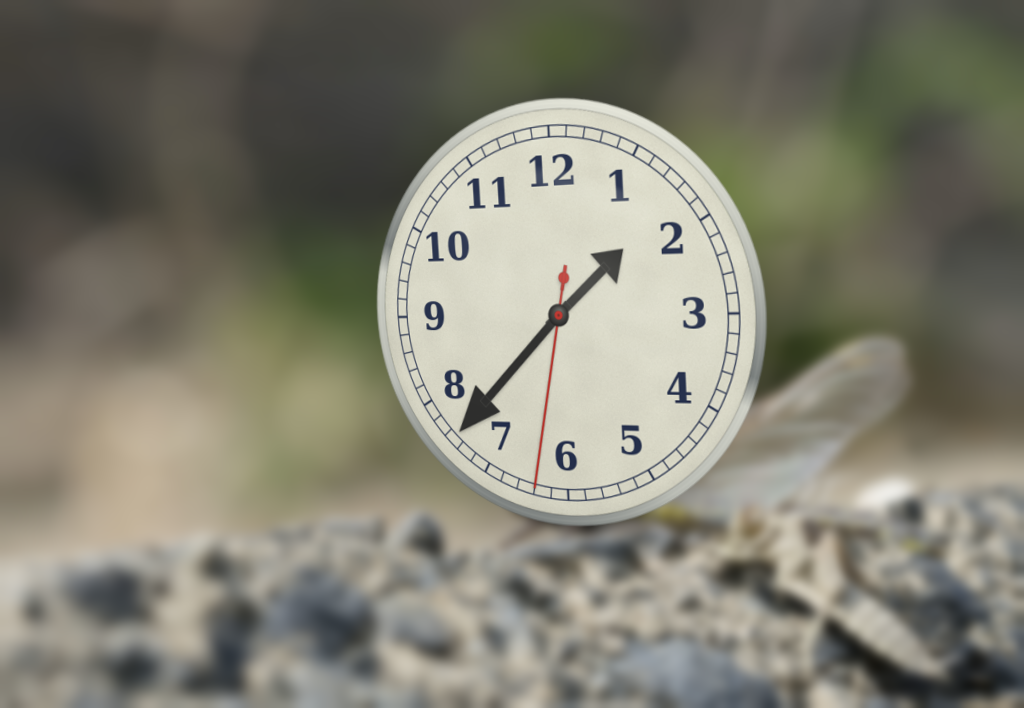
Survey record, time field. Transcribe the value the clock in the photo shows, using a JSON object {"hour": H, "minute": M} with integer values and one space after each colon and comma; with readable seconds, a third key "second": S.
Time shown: {"hour": 1, "minute": 37, "second": 32}
